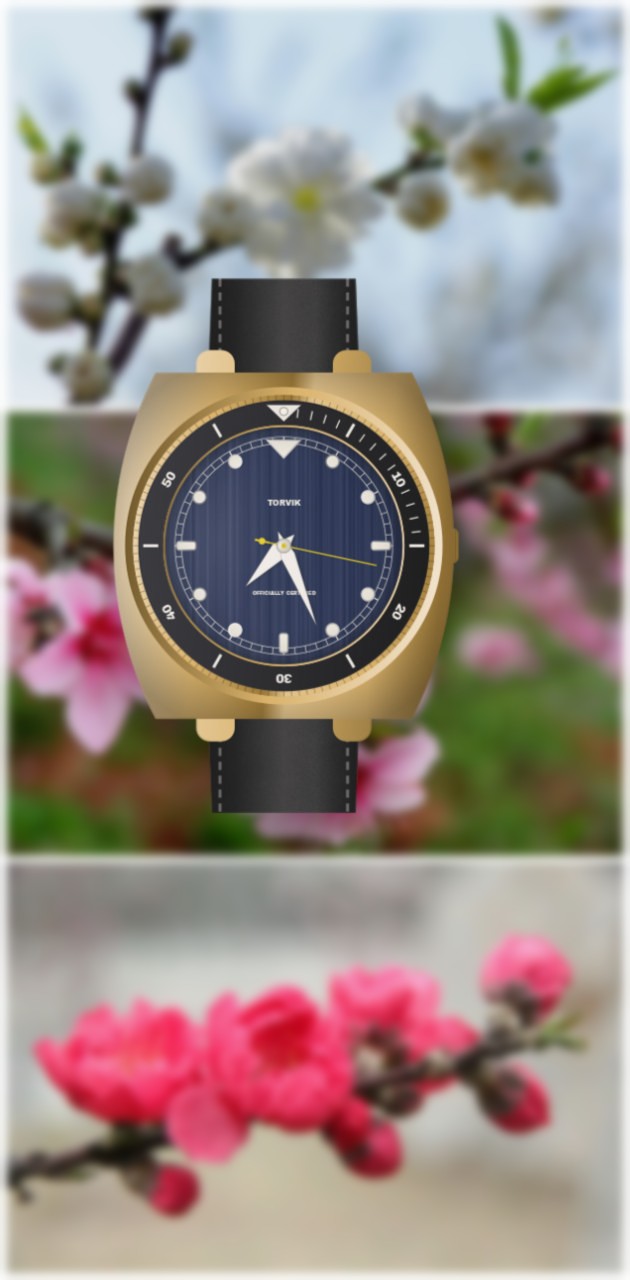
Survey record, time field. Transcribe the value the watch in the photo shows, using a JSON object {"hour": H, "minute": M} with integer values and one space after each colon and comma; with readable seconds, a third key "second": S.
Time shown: {"hour": 7, "minute": 26, "second": 17}
